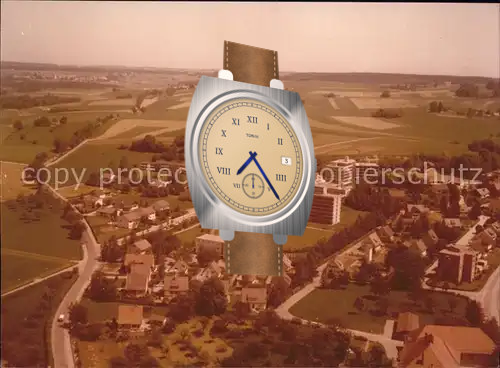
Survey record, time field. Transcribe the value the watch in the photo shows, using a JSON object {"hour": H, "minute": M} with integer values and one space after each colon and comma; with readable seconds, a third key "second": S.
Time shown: {"hour": 7, "minute": 24}
